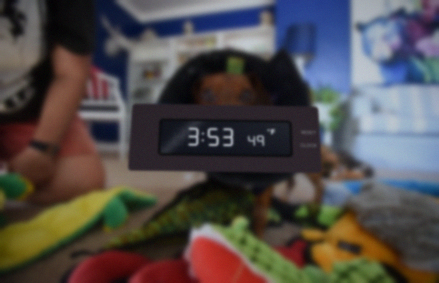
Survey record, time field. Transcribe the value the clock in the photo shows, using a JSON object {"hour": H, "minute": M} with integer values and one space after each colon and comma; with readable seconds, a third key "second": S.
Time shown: {"hour": 3, "minute": 53}
